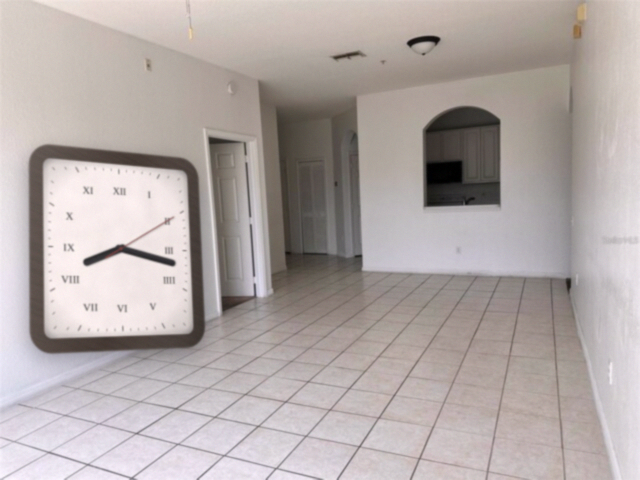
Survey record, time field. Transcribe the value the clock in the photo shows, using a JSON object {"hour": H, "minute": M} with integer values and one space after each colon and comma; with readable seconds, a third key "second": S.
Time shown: {"hour": 8, "minute": 17, "second": 10}
